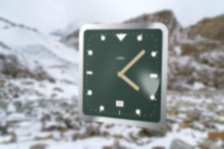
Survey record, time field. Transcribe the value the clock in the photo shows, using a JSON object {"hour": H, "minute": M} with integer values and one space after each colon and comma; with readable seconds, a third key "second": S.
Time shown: {"hour": 4, "minute": 8}
